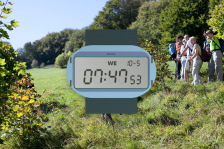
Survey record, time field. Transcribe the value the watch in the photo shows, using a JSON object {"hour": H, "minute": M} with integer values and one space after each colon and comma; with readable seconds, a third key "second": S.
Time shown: {"hour": 7, "minute": 47, "second": 53}
